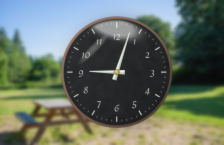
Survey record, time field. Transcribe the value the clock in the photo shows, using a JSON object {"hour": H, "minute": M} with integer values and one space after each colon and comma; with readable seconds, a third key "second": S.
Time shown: {"hour": 9, "minute": 3}
